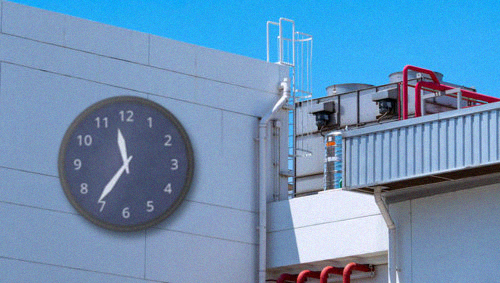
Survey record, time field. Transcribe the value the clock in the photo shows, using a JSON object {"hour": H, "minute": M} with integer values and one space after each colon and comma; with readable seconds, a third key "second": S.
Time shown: {"hour": 11, "minute": 36}
